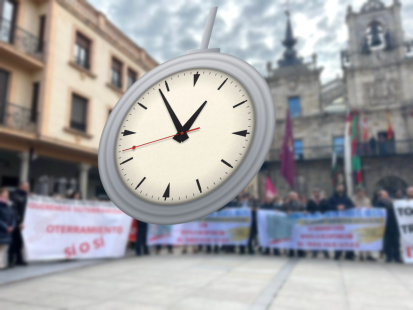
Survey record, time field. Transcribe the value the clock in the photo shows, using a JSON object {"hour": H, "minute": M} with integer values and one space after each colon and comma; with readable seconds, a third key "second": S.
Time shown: {"hour": 12, "minute": 53, "second": 42}
